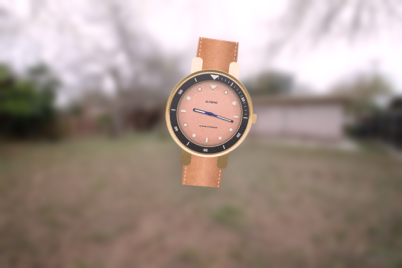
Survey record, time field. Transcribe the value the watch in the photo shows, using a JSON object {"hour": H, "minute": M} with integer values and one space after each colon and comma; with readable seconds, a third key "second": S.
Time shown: {"hour": 9, "minute": 17}
